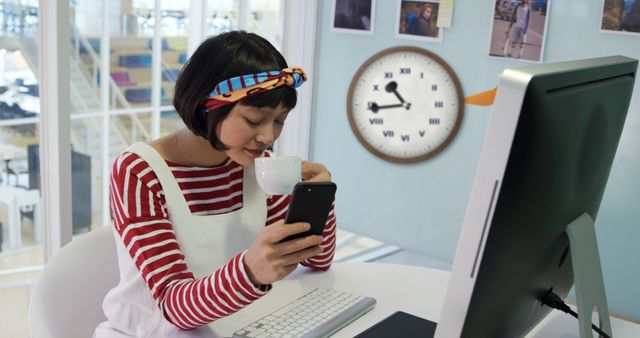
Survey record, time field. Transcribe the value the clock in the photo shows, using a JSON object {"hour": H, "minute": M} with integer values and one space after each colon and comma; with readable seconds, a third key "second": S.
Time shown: {"hour": 10, "minute": 44}
